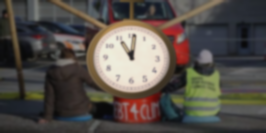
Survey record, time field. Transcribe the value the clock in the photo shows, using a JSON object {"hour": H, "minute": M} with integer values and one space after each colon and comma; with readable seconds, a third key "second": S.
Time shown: {"hour": 11, "minute": 1}
